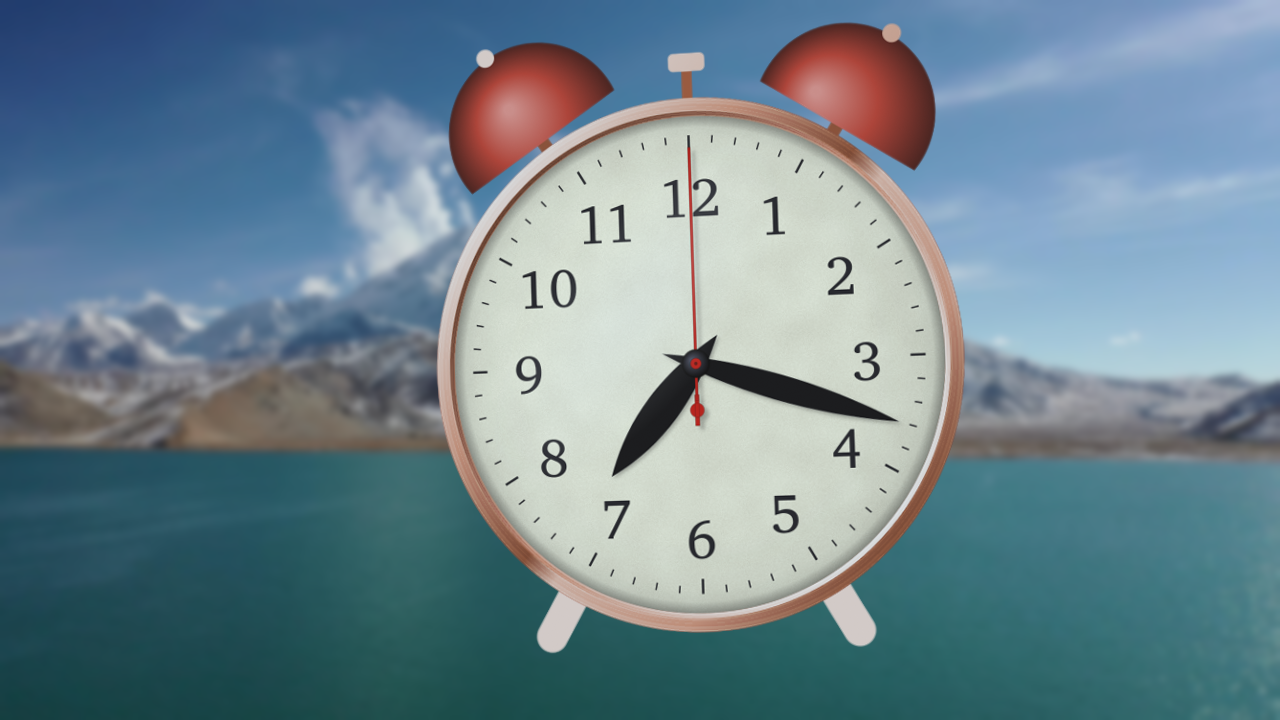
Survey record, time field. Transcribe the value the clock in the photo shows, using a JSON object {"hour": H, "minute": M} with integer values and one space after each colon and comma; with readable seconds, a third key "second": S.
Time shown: {"hour": 7, "minute": 18, "second": 0}
